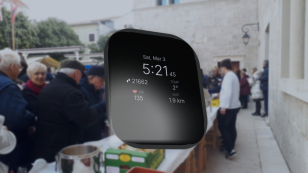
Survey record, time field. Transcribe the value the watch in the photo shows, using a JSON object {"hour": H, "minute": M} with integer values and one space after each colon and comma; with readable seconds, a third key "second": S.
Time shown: {"hour": 5, "minute": 21}
